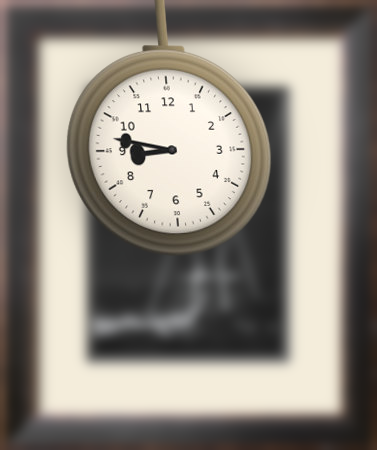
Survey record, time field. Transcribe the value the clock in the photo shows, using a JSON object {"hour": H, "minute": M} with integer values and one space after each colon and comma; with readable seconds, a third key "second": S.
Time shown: {"hour": 8, "minute": 47}
